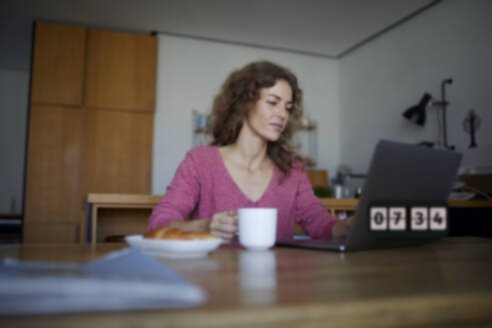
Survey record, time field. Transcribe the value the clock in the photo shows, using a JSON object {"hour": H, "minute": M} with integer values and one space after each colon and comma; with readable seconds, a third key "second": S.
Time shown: {"hour": 7, "minute": 34}
